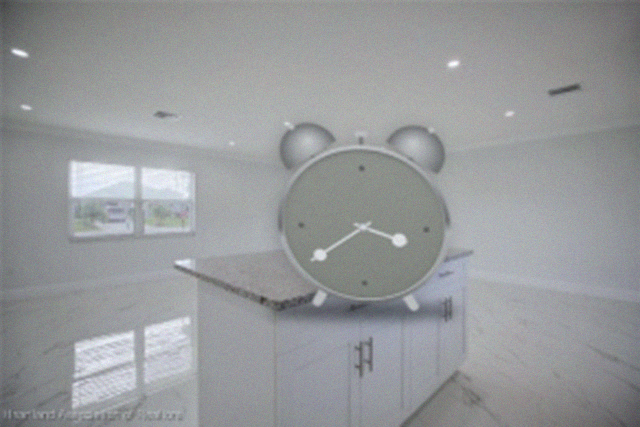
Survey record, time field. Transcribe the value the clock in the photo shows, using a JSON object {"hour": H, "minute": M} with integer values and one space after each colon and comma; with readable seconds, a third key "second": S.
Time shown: {"hour": 3, "minute": 39}
